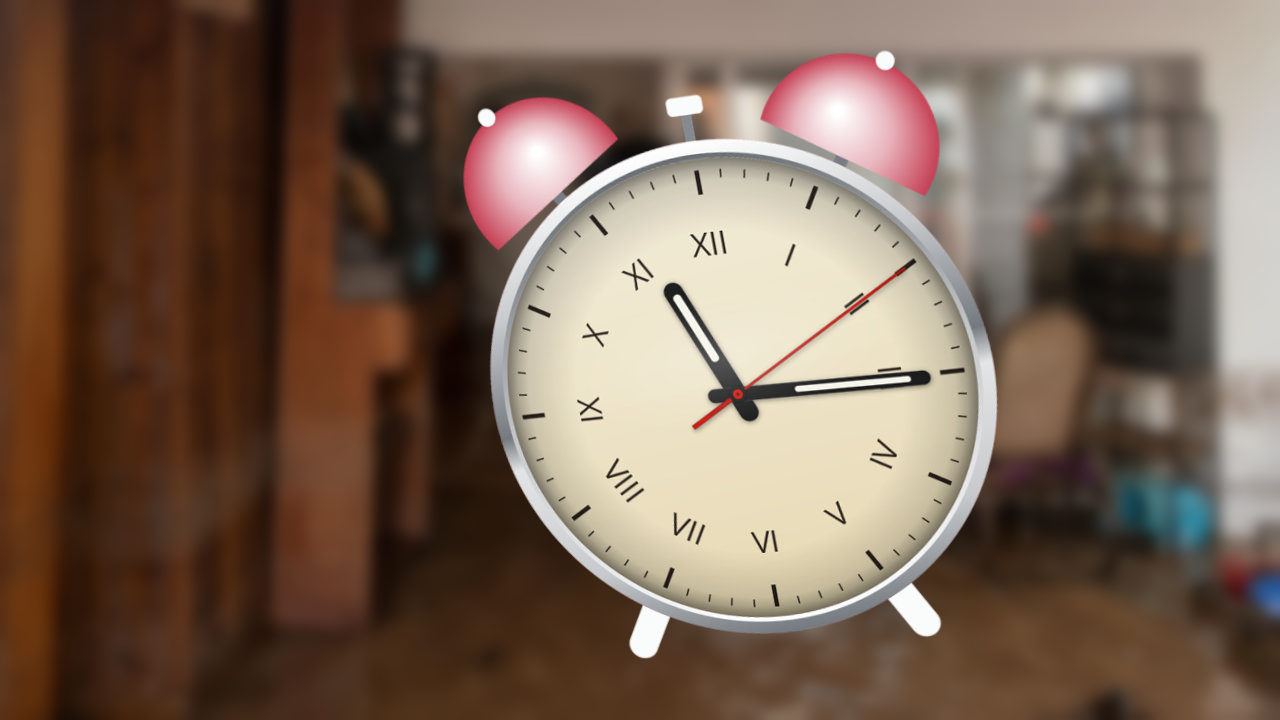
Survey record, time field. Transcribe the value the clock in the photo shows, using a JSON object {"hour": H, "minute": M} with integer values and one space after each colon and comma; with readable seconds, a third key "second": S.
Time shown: {"hour": 11, "minute": 15, "second": 10}
